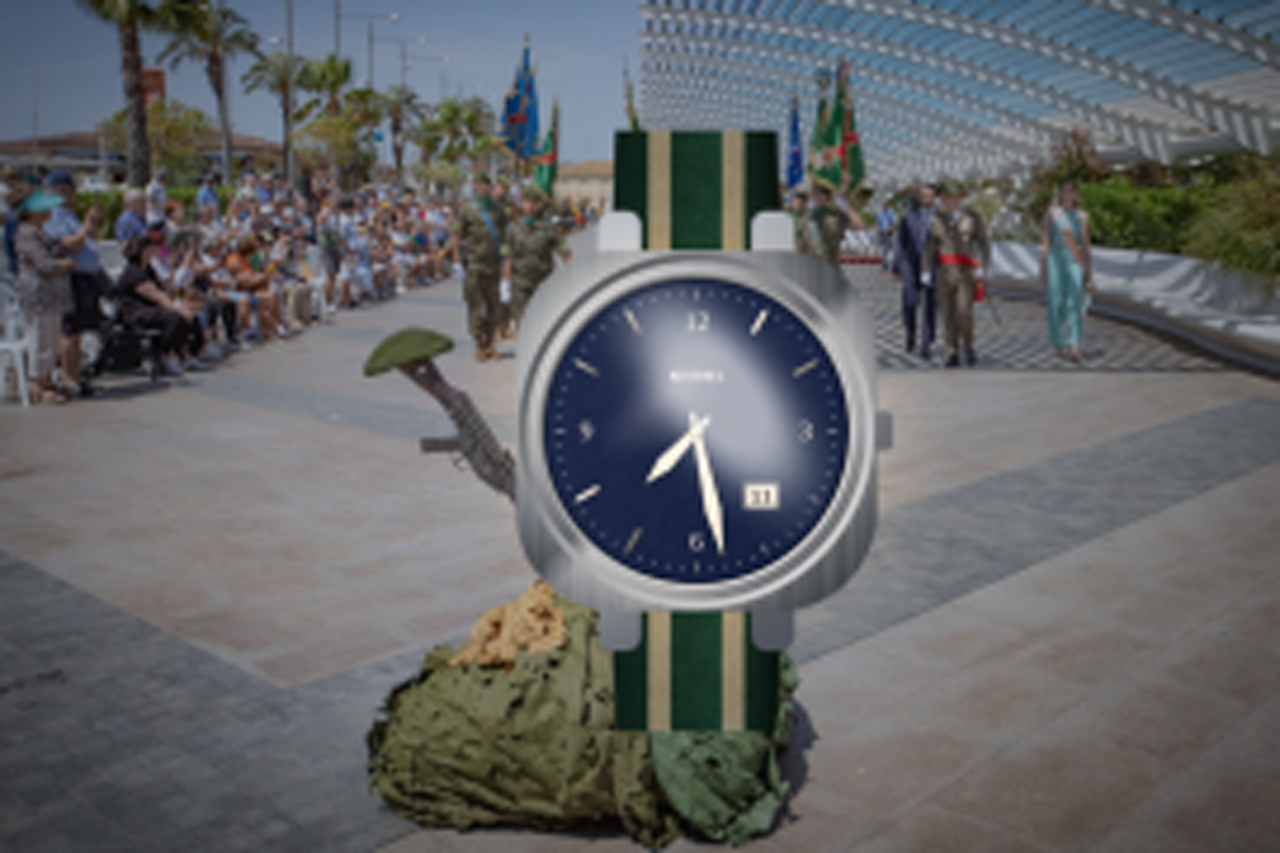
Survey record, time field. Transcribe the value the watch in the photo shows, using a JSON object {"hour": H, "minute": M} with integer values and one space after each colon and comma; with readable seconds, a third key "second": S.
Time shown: {"hour": 7, "minute": 28}
